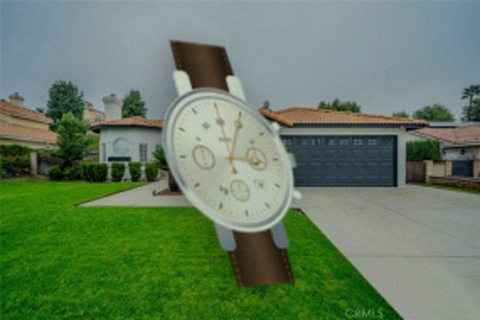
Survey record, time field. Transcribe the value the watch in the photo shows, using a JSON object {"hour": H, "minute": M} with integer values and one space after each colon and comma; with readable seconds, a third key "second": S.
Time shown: {"hour": 3, "minute": 5}
